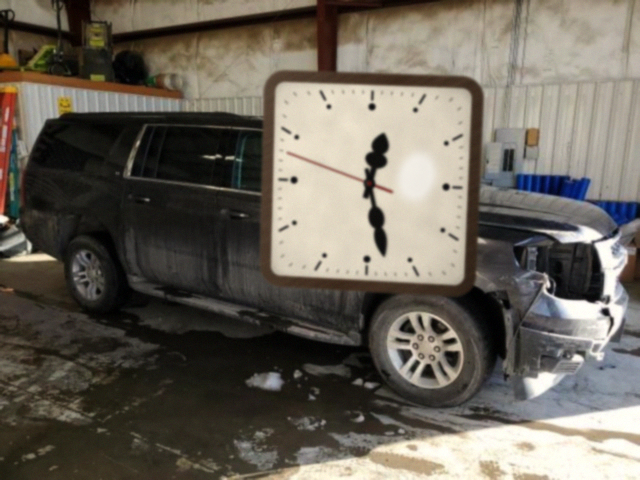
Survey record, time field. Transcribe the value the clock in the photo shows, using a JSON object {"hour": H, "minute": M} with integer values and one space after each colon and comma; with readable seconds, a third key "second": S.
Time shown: {"hour": 12, "minute": 27, "second": 48}
